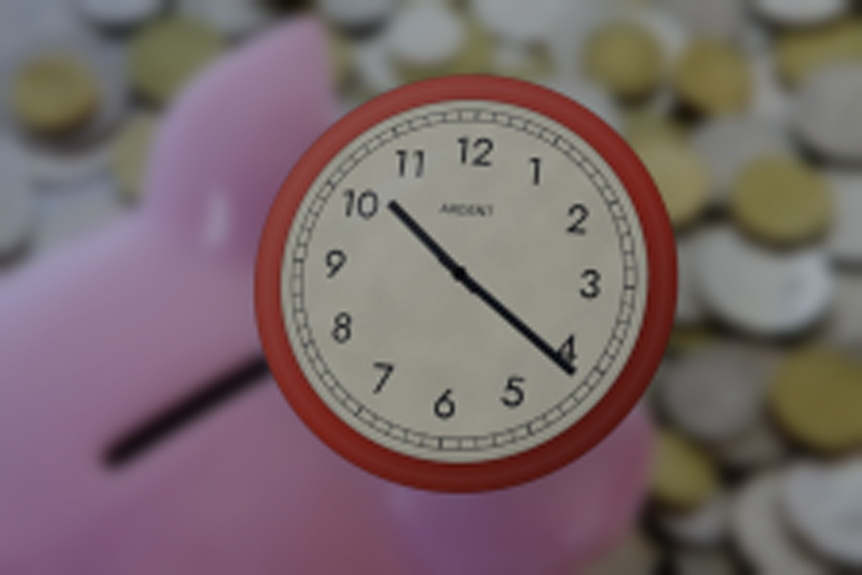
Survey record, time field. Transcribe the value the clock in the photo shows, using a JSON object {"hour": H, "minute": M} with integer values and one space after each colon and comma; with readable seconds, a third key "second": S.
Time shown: {"hour": 10, "minute": 21}
